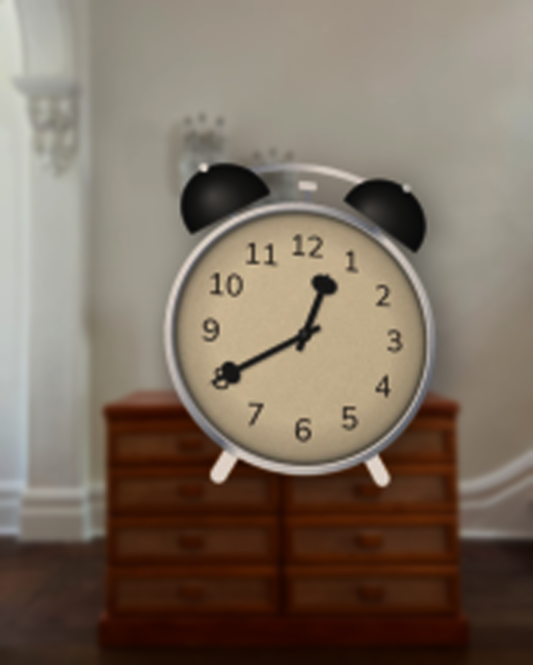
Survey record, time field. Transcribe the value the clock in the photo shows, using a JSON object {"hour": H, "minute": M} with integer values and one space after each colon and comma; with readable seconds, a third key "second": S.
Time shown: {"hour": 12, "minute": 40}
